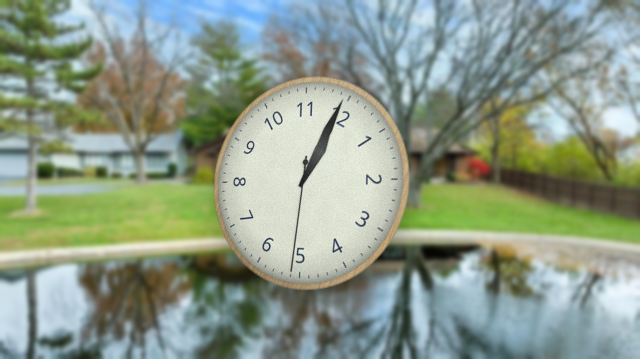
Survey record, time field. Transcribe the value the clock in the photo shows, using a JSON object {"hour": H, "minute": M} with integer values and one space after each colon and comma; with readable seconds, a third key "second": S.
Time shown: {"hour": 11, "minute": 59, "second": 26}
